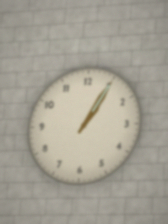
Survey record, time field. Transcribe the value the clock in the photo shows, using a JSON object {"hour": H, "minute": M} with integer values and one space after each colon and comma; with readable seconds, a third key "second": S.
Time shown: {"hour": 1, "minute": 5}
